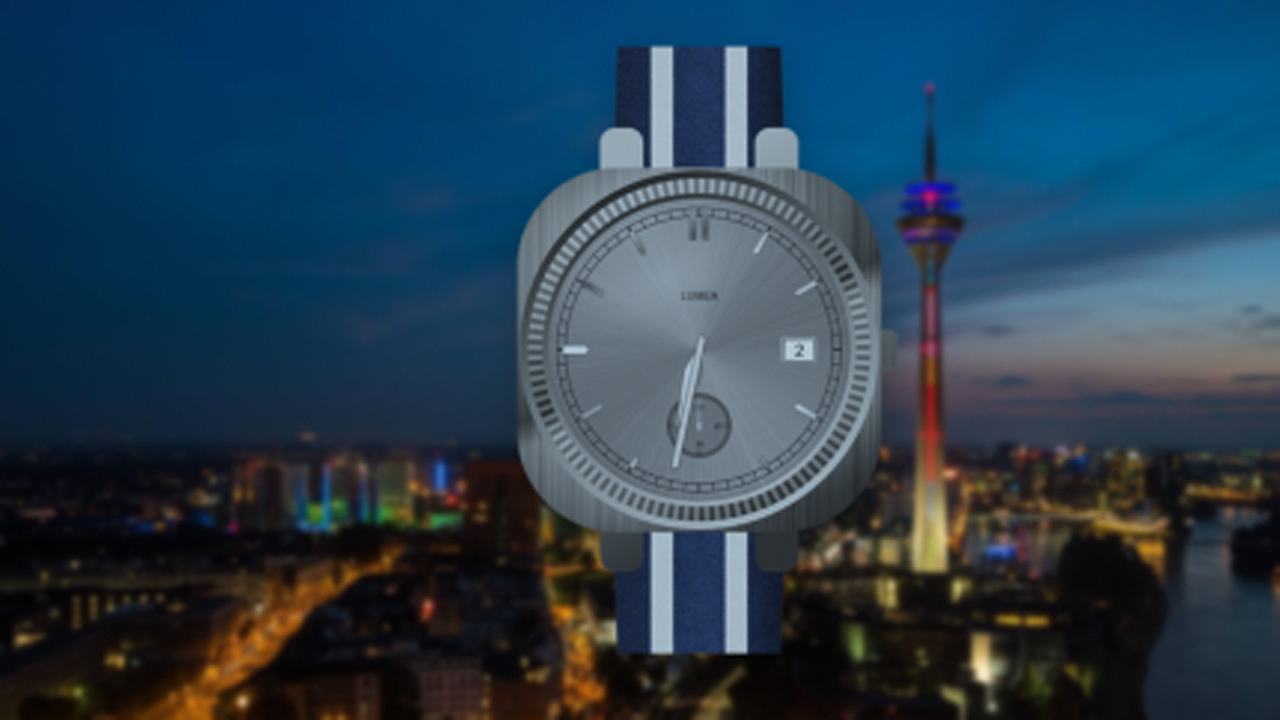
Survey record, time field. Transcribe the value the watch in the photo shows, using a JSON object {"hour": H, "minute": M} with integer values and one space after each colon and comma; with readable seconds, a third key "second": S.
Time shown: {"hour": 6, "minute": 32}
